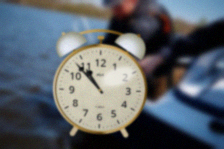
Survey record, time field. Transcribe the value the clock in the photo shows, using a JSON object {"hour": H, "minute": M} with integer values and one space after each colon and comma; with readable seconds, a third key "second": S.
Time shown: {"hour": 10, "minute": 53}
